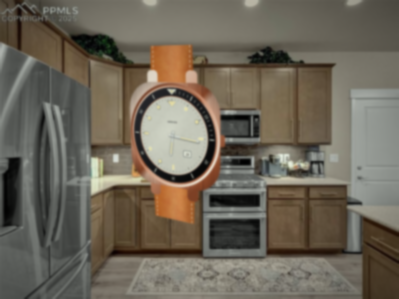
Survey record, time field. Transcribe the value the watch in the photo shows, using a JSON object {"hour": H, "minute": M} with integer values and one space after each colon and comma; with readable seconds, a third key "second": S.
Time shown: {"hour": 6, "minute": 16}
